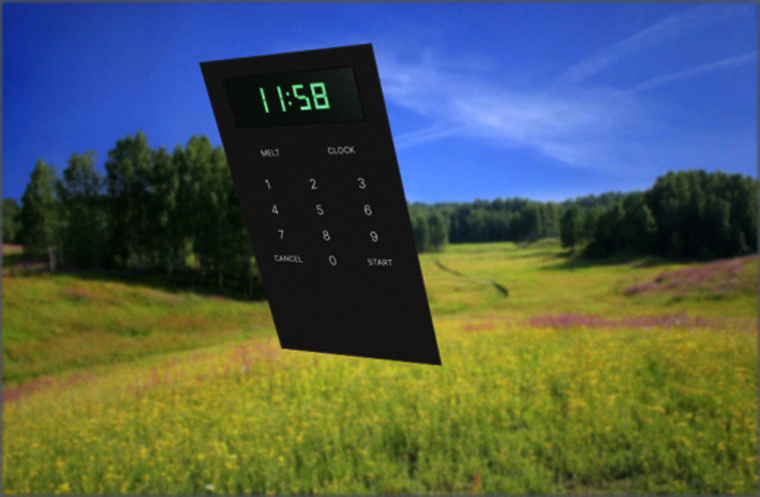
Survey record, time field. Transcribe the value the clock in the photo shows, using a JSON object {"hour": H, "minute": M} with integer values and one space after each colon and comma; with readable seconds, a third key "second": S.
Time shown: {"hour": 11, "minute": 58}
